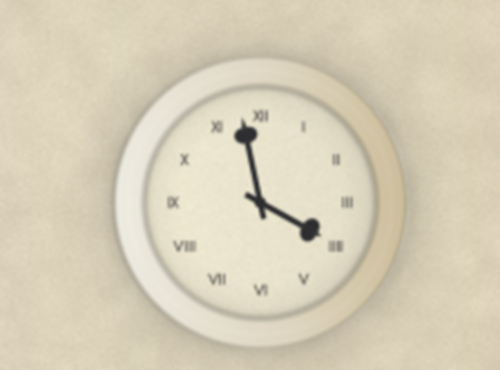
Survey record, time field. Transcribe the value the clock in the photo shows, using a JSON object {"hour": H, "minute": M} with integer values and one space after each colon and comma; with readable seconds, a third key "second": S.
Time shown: {"hour": 3, "minute": 58}
